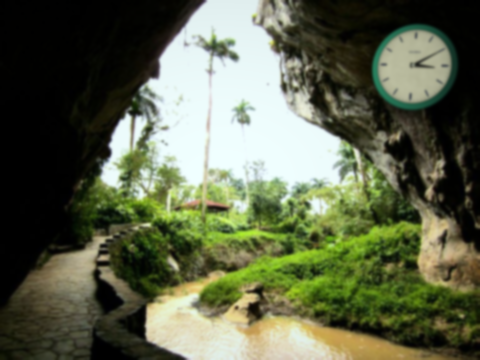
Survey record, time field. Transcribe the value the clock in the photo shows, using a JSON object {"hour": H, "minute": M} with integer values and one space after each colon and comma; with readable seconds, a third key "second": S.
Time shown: {"hour": 3, "minute": 10}
